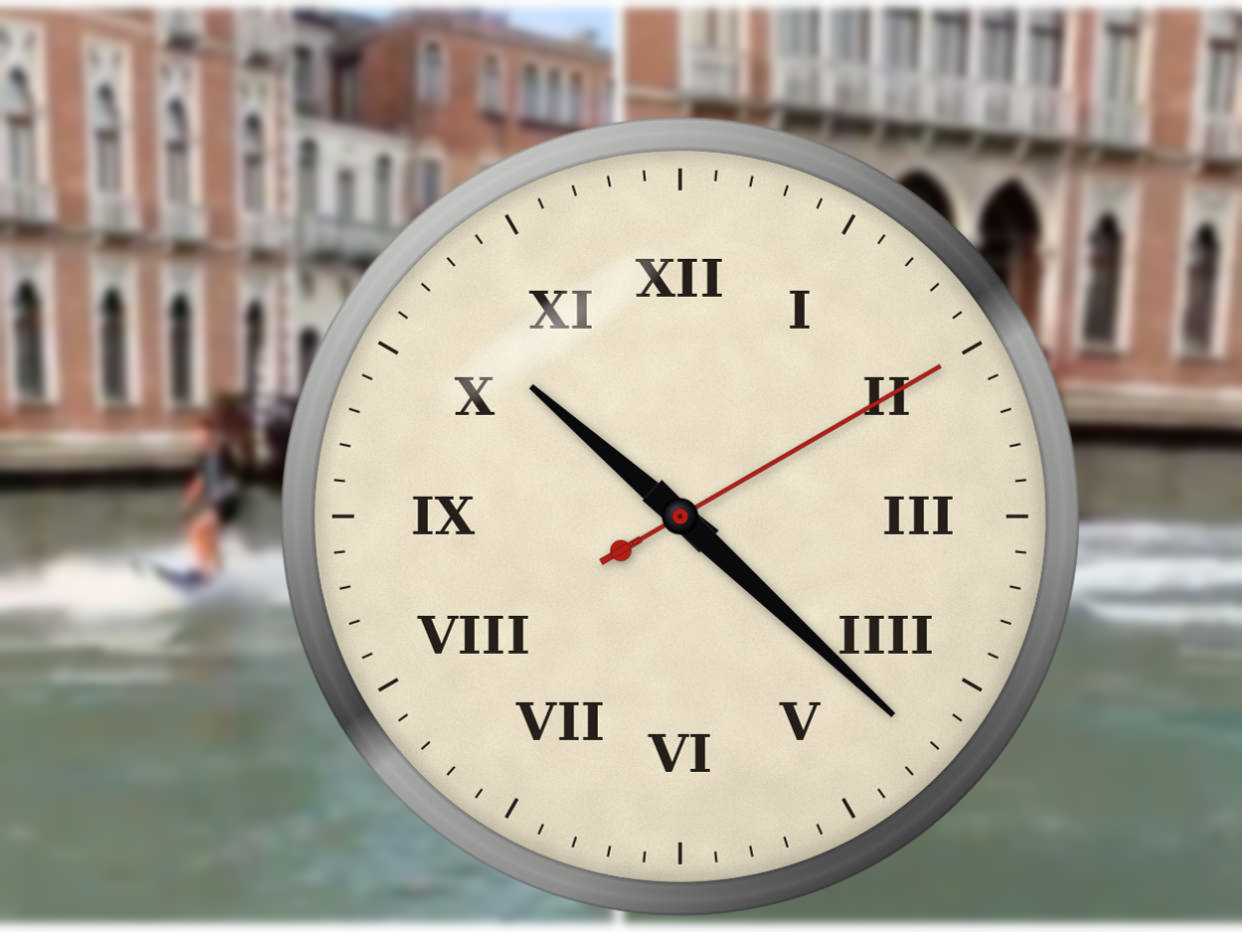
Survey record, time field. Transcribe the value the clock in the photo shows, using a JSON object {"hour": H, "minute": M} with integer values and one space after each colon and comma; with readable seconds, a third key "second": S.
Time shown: {"hour": 10, "minute": 22, "second": 10}
